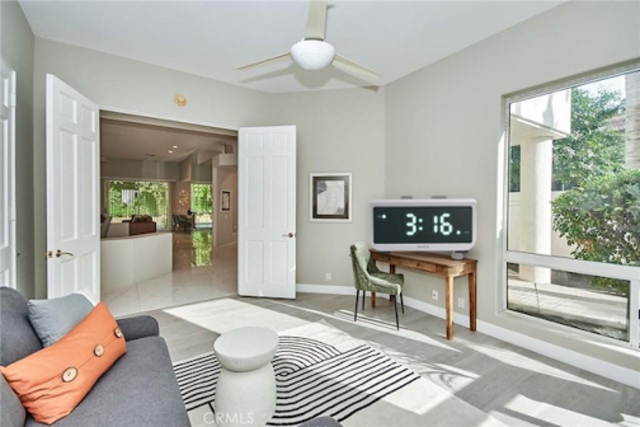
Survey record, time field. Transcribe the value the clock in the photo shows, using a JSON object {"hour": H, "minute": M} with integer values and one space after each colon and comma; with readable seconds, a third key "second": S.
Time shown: {"hour": 3, "minute": 16}
